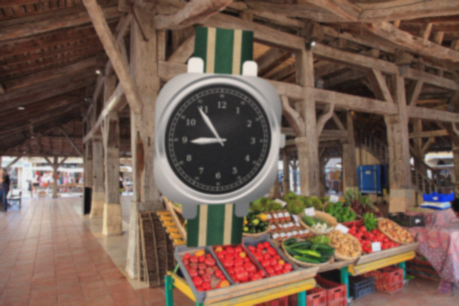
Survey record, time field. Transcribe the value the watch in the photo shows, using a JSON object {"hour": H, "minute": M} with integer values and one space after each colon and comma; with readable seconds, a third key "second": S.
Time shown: {"hour": 8, "minute": 54}
